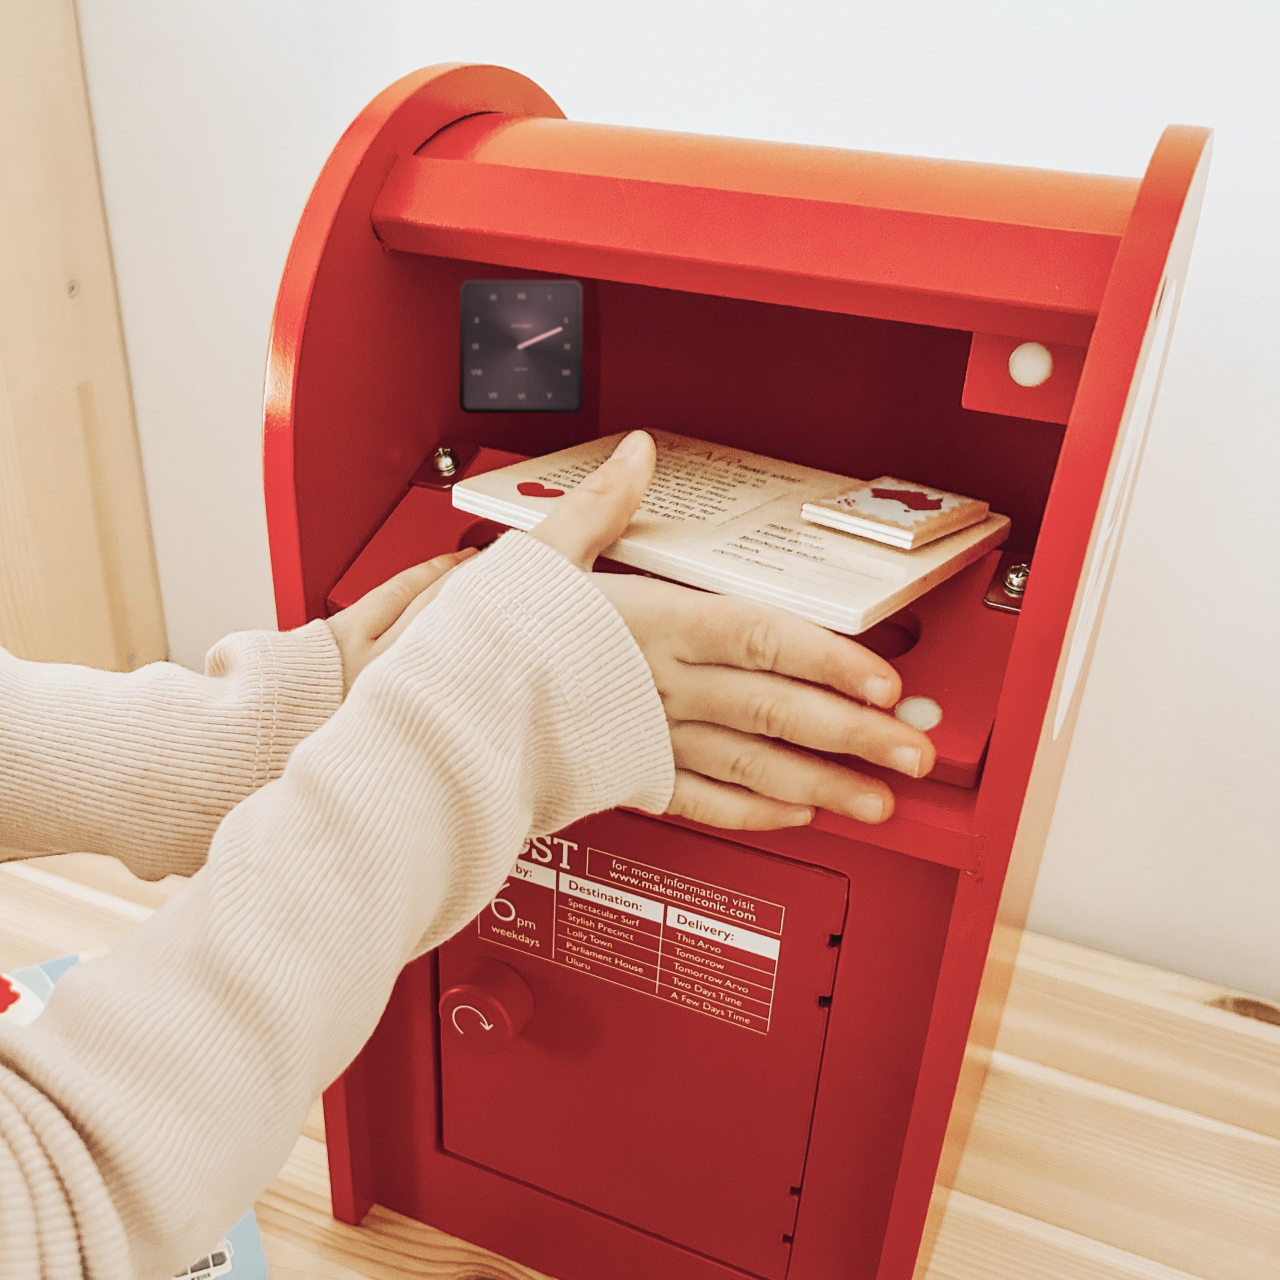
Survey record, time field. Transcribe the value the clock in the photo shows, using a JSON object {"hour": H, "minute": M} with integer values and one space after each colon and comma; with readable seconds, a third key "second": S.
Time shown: {"hour": 2, "minute": 11}
